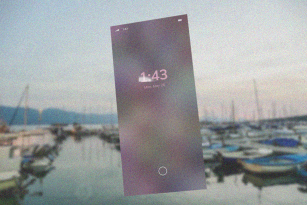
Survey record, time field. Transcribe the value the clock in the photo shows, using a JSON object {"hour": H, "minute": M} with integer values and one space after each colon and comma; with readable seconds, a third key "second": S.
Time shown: {"hour": 1, "minute": 43}
